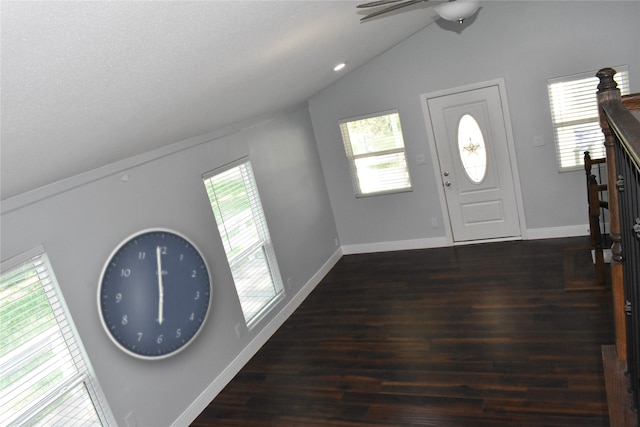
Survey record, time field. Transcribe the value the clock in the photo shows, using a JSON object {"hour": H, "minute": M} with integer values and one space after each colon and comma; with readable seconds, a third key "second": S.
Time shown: {"hour": 5, "minute": 59}
